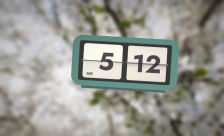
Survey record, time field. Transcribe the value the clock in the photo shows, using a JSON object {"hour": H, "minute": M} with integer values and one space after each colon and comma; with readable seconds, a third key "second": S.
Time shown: {"hour": 5, "minute": 12}
